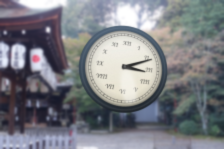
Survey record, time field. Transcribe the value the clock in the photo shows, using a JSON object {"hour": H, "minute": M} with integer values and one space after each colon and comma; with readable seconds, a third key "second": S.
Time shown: {"hour": 3, "minute": 11}
